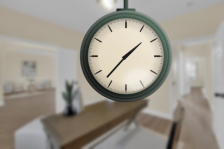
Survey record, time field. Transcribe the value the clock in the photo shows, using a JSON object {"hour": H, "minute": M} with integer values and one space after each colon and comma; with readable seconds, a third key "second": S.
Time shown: {"hour": 1, "minute": 37}
